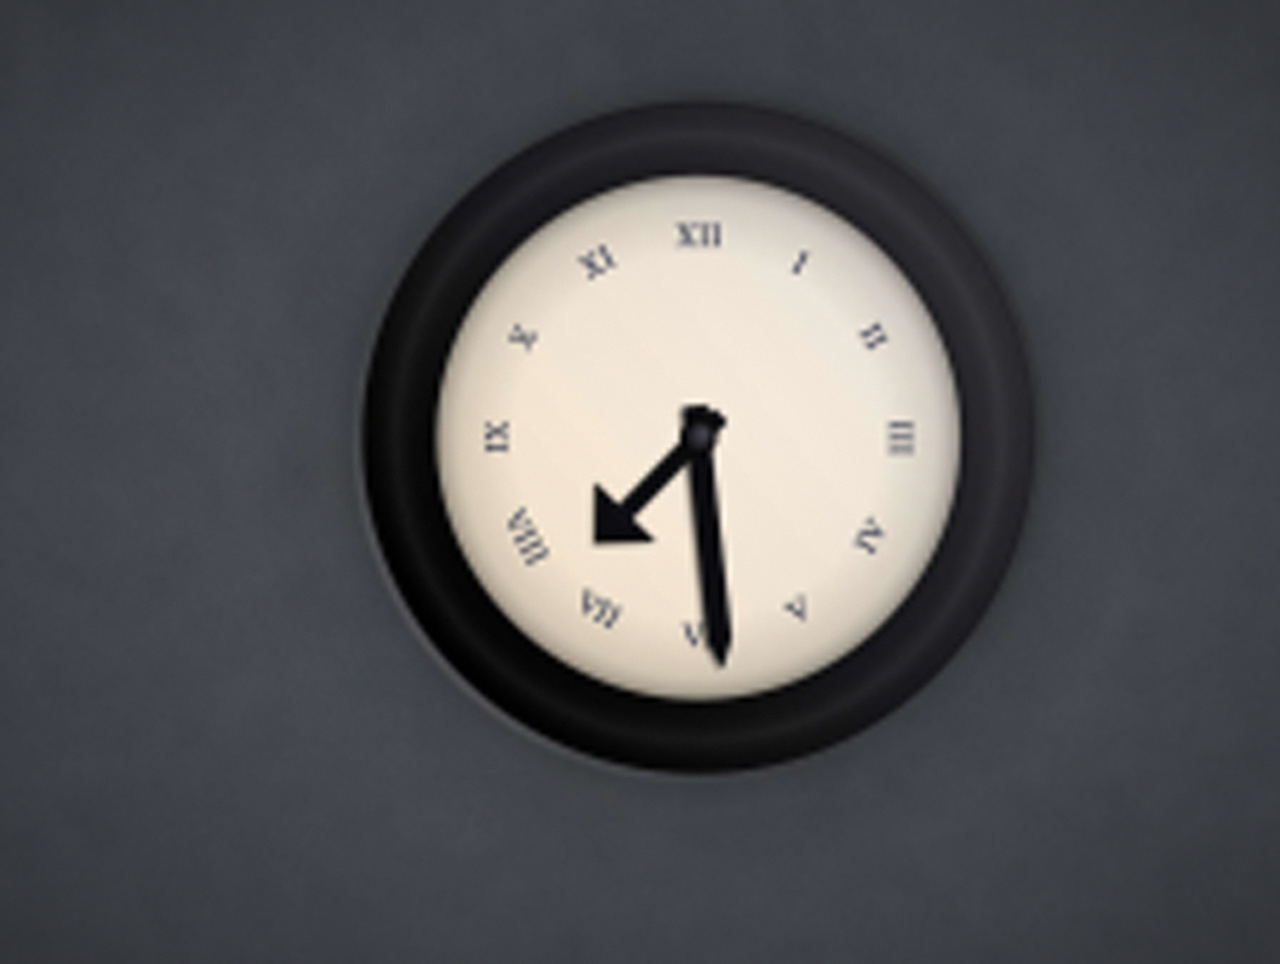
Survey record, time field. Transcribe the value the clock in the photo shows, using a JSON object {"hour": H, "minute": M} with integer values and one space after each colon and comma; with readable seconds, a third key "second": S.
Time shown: {"hour": 7, "minute": 29}
